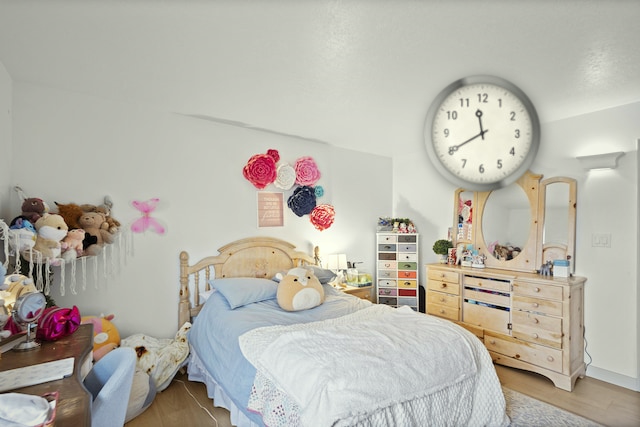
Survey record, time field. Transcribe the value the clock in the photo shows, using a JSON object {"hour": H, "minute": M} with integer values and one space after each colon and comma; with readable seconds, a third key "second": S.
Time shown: {"hour": 11, "minute": 40}
